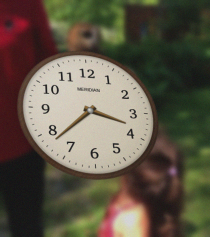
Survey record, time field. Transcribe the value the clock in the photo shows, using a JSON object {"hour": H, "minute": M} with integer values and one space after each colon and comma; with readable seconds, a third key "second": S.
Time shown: {"hour": 3, "minute": 38}
